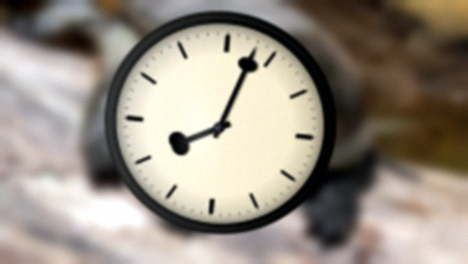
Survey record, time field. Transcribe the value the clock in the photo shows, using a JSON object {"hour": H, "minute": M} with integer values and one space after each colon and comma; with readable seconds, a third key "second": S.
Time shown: {"hour": 8, "minute": 3}
